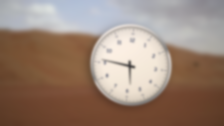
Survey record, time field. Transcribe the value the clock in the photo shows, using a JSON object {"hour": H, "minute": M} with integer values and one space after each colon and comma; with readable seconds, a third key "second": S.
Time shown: {"hour": 5, "minute": 46}
